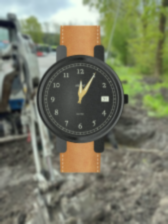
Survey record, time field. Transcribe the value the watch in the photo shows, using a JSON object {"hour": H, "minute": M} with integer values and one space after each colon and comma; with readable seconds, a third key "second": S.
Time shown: {"hour": 12, "minute": 5}
